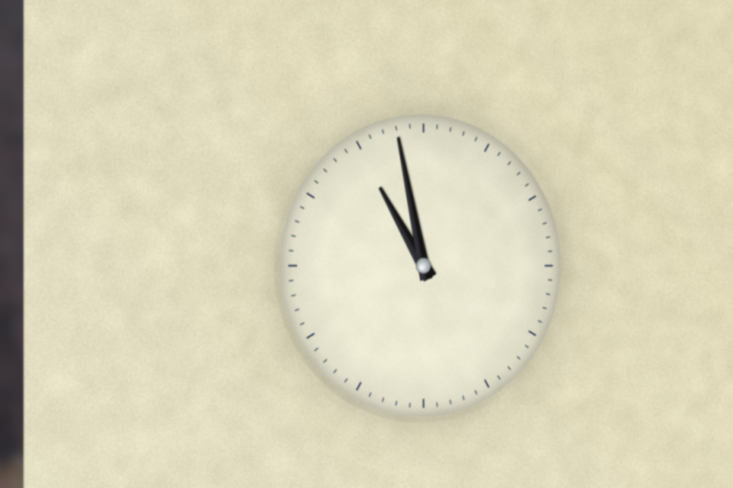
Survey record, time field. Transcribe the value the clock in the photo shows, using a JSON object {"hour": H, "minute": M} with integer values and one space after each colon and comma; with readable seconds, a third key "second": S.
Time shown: {"hour": 10, "minute": 58}
